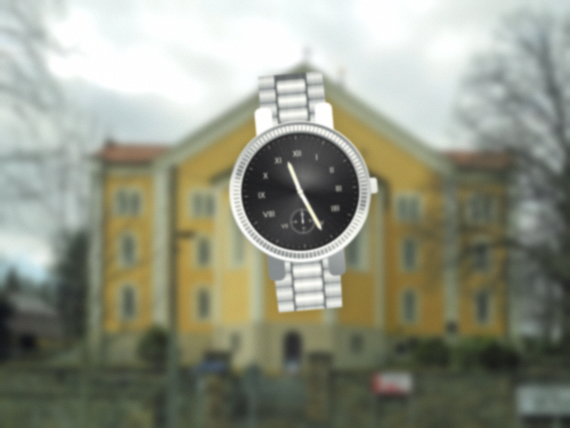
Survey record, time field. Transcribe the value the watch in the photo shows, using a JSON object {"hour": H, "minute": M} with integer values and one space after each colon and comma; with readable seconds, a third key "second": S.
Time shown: {"hour": 11, "minute": 26}
